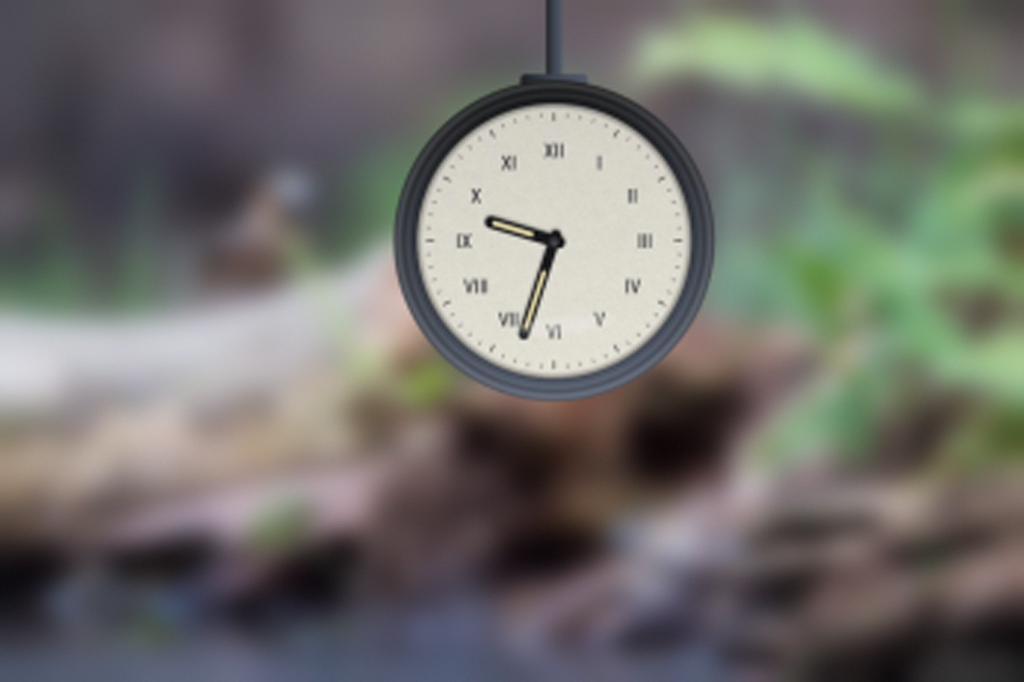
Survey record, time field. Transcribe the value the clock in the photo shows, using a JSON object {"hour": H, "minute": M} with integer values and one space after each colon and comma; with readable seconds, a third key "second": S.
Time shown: {"hour": 9, "minute": 33}
